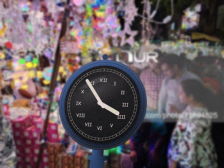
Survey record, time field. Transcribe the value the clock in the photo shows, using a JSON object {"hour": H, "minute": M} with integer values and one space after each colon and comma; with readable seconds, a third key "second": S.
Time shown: {"hour": 3, "minute": 54}
